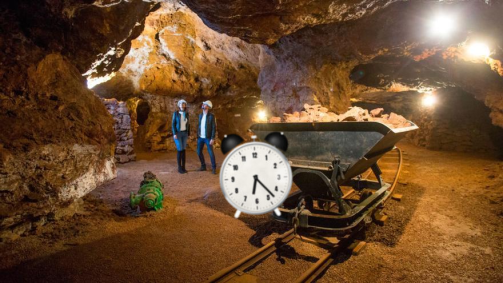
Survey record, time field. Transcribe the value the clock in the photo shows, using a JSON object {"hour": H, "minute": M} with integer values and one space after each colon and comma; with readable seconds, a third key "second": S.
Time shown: {"hour": 6, "minute": 23}
